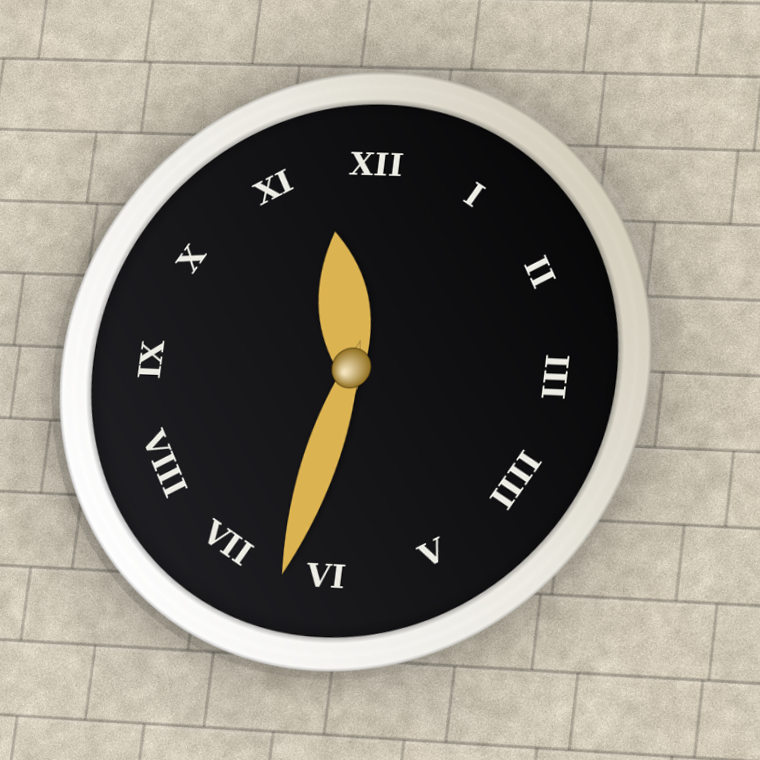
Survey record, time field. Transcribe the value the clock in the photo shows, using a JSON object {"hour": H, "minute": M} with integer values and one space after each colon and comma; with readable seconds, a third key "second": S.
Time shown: {"hour": 11, "minute": 32}
